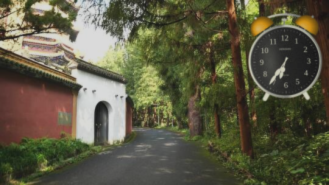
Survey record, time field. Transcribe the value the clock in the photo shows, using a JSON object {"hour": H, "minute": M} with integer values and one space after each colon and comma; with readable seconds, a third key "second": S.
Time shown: {"hour": 6, "minute": 36}
